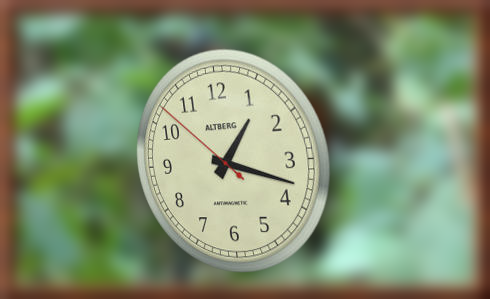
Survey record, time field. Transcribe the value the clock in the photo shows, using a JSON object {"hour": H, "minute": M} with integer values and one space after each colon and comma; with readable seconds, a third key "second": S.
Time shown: {"hour": 1, "minute": 17, "second": 52}
